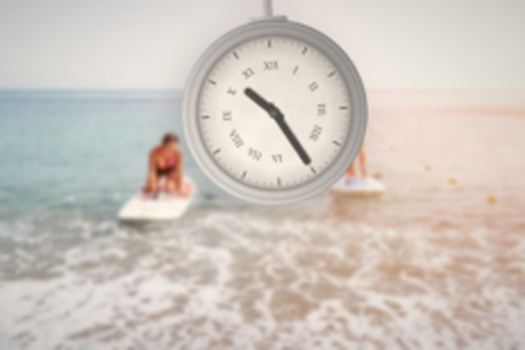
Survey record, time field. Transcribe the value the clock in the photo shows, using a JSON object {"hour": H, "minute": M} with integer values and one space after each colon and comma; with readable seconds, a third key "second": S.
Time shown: {"hour": 10, "minute": 25}
